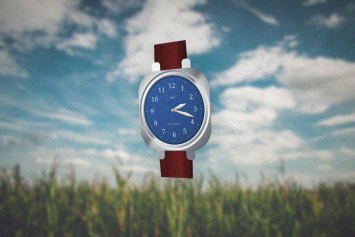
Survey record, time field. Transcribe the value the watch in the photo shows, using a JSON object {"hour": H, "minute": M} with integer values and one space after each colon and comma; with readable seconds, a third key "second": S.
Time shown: {"hour": 2, "minute": 18}
